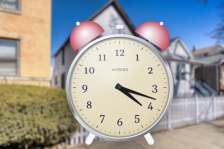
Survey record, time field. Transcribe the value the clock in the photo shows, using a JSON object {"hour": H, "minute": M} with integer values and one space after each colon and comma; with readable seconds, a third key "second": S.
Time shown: {"hour": 4, "minute": 18}
